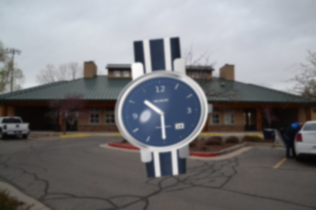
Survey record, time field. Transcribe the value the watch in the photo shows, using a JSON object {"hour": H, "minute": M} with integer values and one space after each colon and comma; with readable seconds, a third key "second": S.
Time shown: {"hour": 10, "minute": 30}
